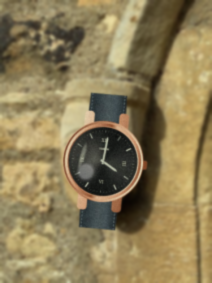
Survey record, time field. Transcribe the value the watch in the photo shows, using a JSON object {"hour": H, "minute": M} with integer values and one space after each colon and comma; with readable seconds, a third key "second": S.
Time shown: {"hour": 4, "minute": 1}
